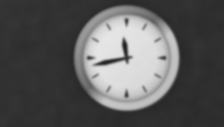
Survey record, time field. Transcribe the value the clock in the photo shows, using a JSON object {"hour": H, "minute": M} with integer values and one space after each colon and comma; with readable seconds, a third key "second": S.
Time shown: {"hour": 11, "minute": 43}
